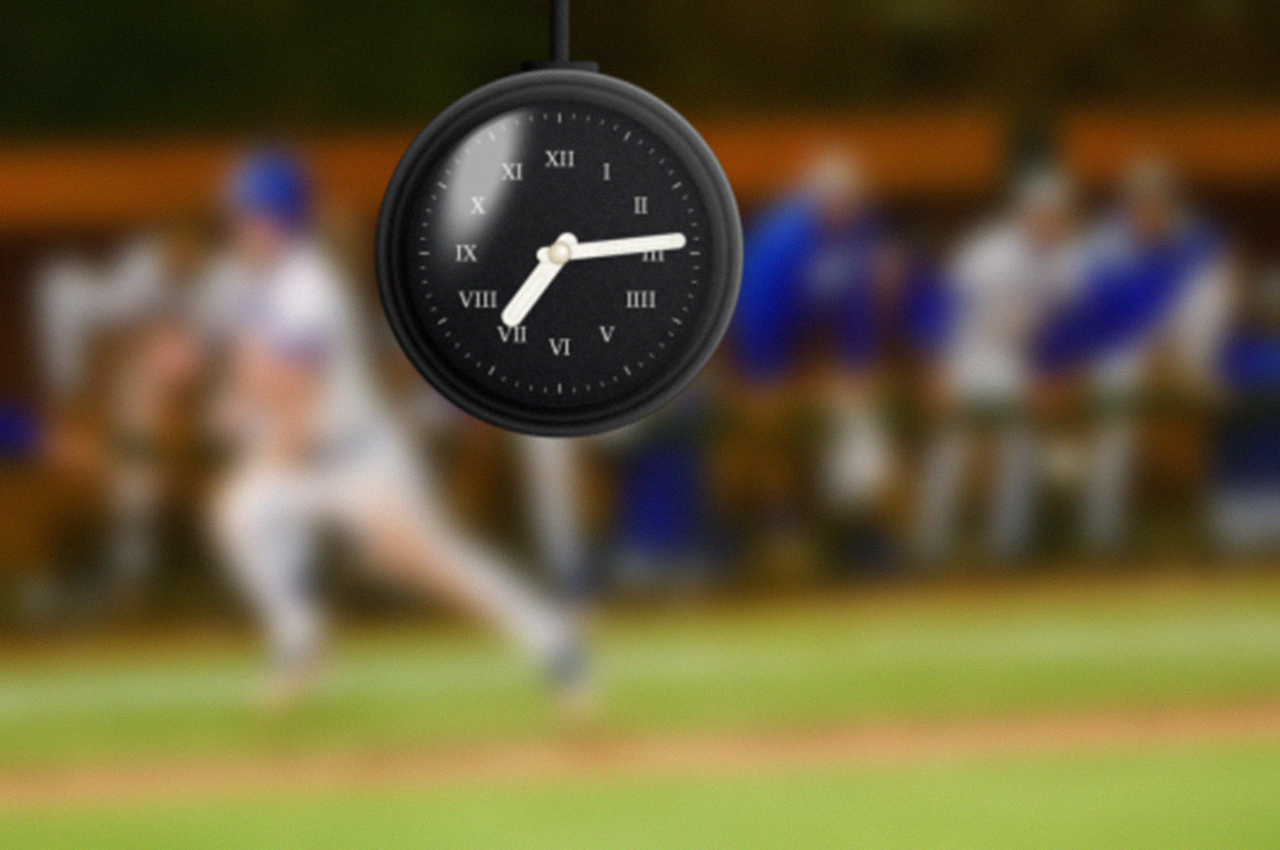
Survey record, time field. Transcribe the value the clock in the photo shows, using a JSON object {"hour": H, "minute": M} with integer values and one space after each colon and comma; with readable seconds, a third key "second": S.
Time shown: {"hour": 7, "minute": 14}
